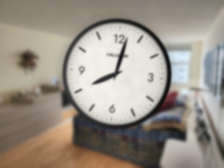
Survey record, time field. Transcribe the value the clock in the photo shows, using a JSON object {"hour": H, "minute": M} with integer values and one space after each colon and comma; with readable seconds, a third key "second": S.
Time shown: {"hour": 8, "minute": 2}
